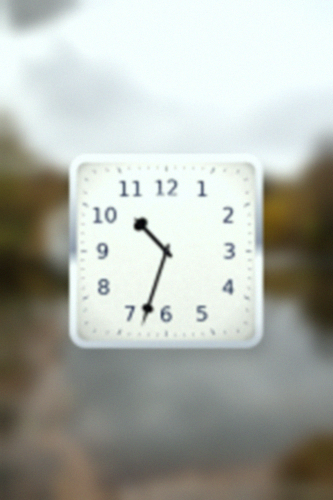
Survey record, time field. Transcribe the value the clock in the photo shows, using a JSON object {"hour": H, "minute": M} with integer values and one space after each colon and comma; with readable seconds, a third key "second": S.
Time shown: {"hour": 10, "minute": 33}
